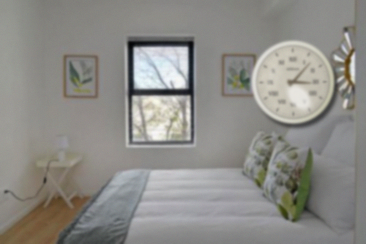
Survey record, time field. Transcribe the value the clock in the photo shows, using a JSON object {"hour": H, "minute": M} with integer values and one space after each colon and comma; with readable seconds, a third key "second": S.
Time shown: {"hour": 3, "minute": 7}
